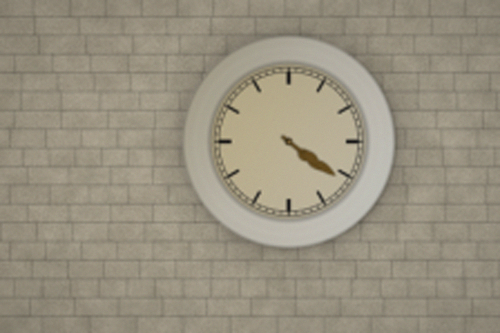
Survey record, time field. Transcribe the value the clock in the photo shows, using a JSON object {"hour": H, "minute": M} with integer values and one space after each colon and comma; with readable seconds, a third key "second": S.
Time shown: {"hour": 4, "minute": 21}
